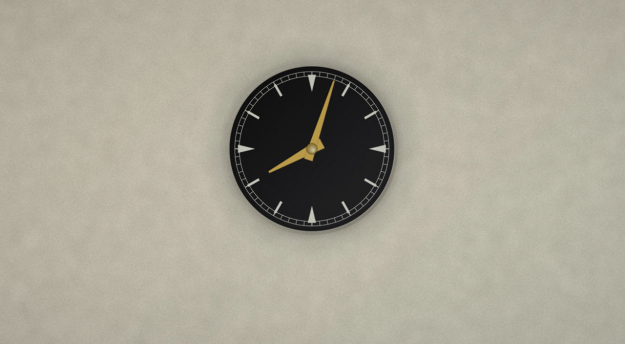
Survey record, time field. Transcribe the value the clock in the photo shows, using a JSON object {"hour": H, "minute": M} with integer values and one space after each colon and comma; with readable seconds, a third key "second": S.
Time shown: {"hour": 8, "minute": 3}
